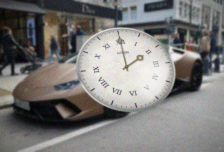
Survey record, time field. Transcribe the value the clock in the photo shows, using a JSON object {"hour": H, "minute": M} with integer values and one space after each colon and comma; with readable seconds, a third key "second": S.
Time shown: {"hour": 2, "minute": 0}
